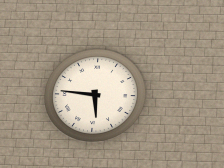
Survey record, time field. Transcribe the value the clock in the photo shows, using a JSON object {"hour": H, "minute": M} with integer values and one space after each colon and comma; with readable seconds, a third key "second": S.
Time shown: {"hour": 5, "minute": 46}
